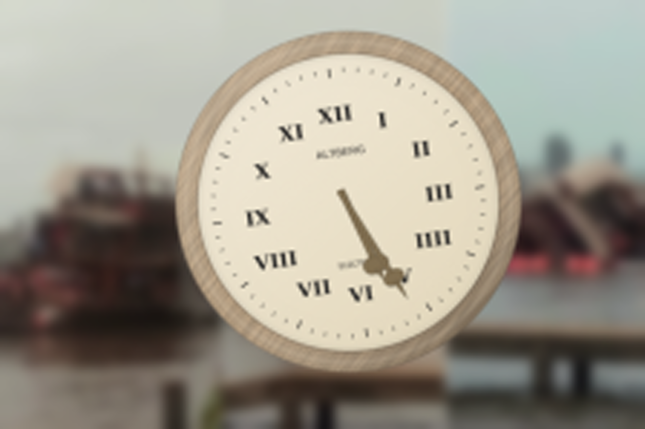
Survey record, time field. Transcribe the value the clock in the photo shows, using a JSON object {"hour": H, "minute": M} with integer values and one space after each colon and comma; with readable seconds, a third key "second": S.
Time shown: {"hour": 5, "minute": 26}
